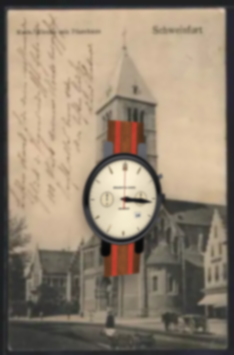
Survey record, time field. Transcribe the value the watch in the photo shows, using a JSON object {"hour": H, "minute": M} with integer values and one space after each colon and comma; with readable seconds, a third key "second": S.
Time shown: {"hour": 3, "minute": 16}
